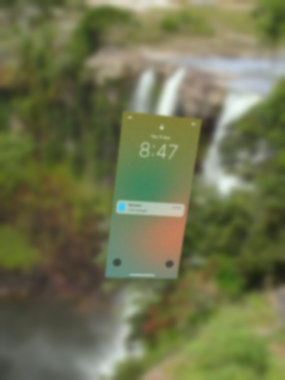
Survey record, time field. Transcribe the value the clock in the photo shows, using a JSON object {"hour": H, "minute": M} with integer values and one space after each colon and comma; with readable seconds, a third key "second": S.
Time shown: {"hour": 8, "minute": 47}
